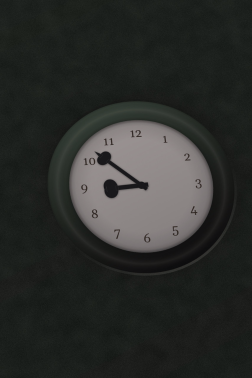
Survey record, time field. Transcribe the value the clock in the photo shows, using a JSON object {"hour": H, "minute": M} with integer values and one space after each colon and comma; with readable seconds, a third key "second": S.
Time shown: {"hour": 8, "minute": 52}
